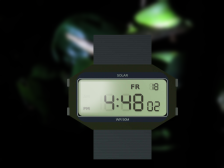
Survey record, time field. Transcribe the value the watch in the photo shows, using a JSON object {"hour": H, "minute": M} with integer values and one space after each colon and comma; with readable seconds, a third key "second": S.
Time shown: {"hour": 4, "minute": 48, "second": 2}
